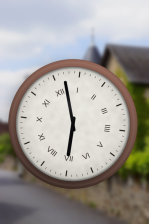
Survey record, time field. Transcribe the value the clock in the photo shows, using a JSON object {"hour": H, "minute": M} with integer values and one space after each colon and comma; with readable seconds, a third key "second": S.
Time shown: {"hour": 7, "minute": 2}
